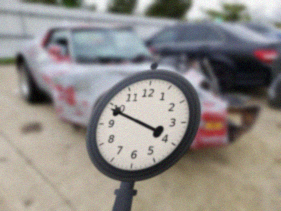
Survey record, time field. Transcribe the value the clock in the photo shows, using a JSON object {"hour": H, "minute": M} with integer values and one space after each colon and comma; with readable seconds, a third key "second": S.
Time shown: {"hour": 3, "minute": 49}
